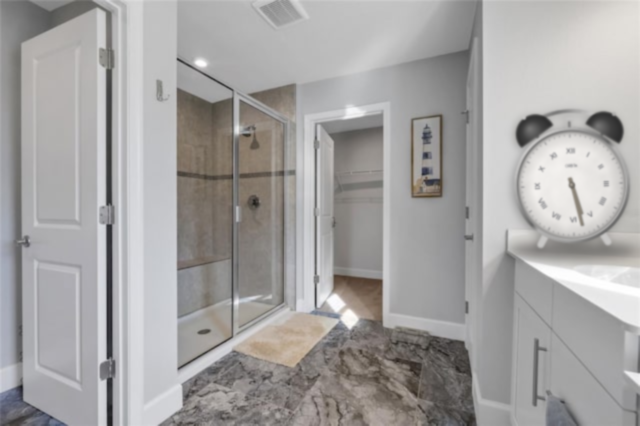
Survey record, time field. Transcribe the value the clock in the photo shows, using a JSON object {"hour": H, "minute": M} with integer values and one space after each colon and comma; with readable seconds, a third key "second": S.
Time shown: {"hour": 5, "minute": 28}
